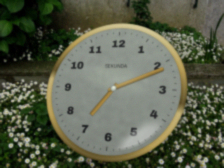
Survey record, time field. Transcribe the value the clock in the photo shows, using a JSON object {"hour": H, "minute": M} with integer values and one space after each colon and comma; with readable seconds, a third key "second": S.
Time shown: {"hour": 7, "minute": 11}
